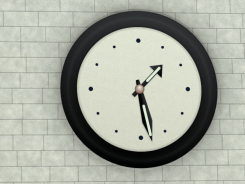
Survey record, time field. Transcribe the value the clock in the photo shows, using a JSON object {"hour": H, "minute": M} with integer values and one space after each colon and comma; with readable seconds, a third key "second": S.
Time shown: {"hour": 1, "minute": 28}
